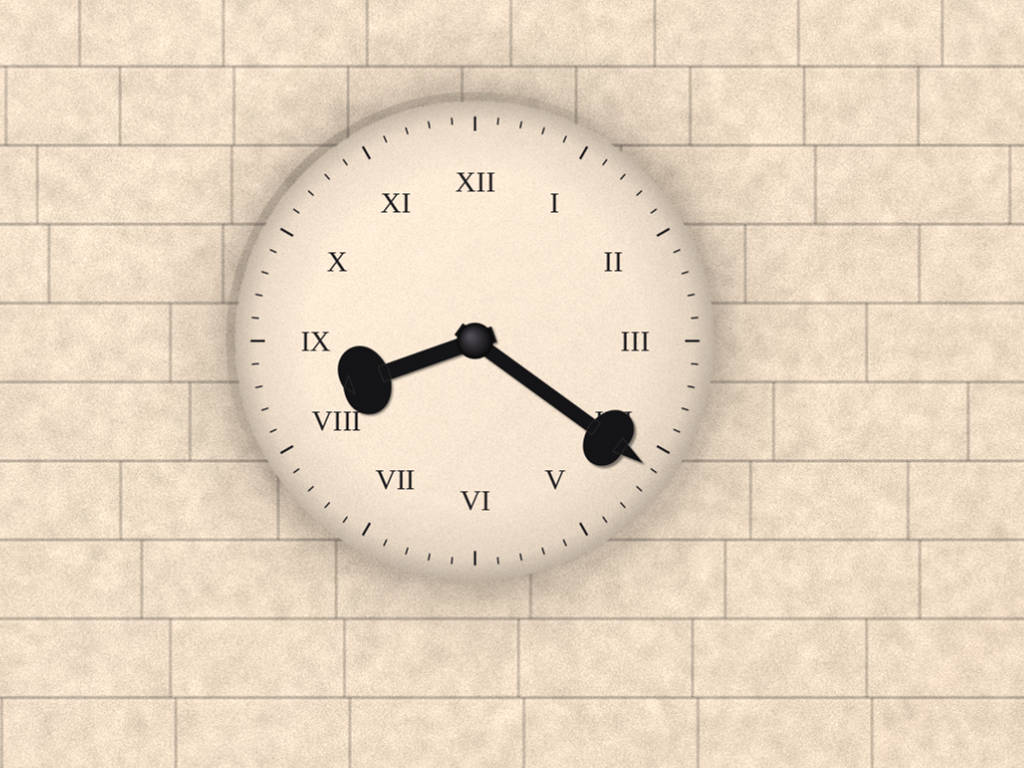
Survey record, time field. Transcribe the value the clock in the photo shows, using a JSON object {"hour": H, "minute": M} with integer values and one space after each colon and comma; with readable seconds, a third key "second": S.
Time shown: {"hour": 8, "minute": 21}
